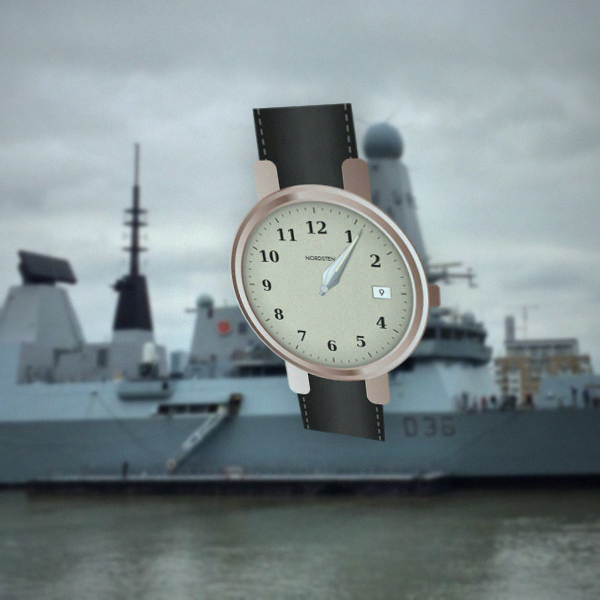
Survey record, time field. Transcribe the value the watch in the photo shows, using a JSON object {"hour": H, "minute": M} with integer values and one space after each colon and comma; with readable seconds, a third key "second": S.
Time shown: {"hour": 1, "minute": 6}
